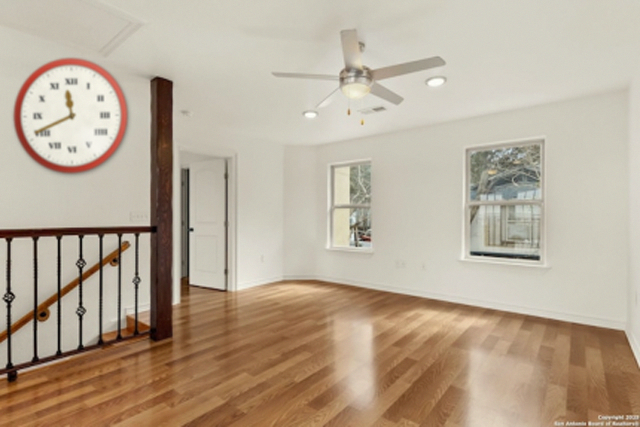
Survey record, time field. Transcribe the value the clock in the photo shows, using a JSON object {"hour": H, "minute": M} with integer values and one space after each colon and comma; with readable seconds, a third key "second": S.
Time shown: {"hour": 11, "minute": 41}
